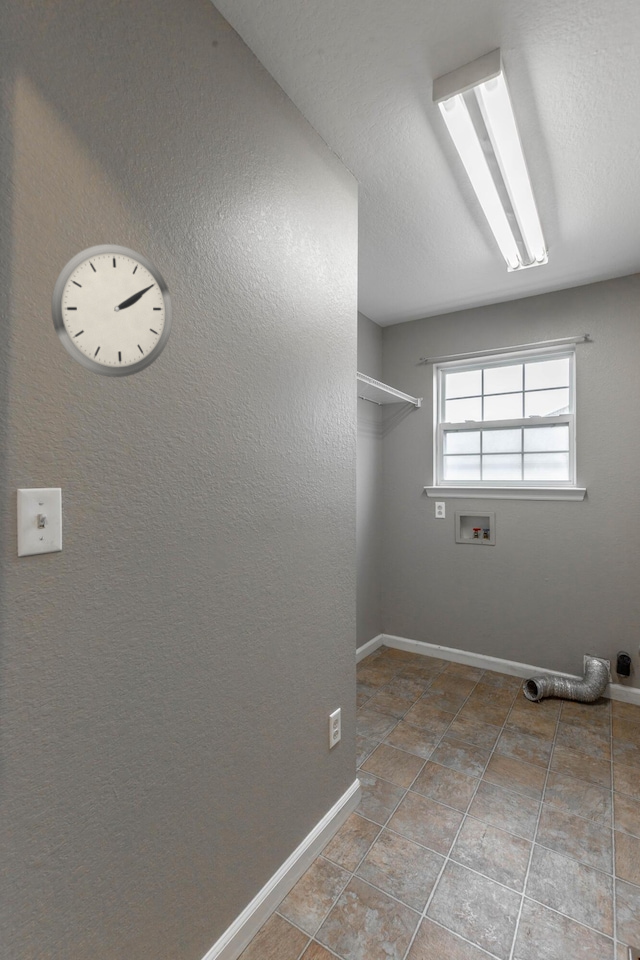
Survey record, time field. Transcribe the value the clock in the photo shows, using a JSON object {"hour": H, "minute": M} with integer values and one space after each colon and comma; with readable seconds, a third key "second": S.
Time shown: {"hour": 2, "minute": 10}
